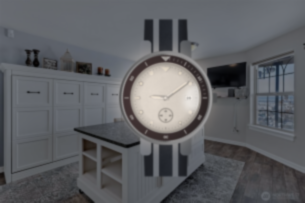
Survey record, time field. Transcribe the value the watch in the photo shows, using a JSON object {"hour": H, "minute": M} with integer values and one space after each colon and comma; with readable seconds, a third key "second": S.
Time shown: {"hour": 9, "minute": 9}
